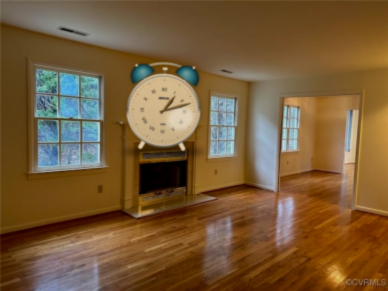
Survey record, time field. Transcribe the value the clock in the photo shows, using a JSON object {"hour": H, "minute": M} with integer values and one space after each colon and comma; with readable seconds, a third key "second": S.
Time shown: {"hour": 1, "minute": 12}
